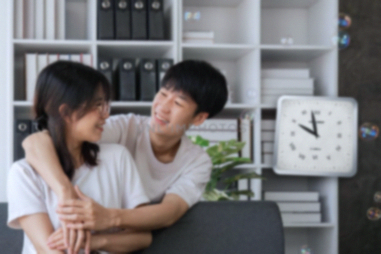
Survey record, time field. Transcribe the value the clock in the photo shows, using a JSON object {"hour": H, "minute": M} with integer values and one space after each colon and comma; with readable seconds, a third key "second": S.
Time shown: {"hour": 9, "minute": 58}
